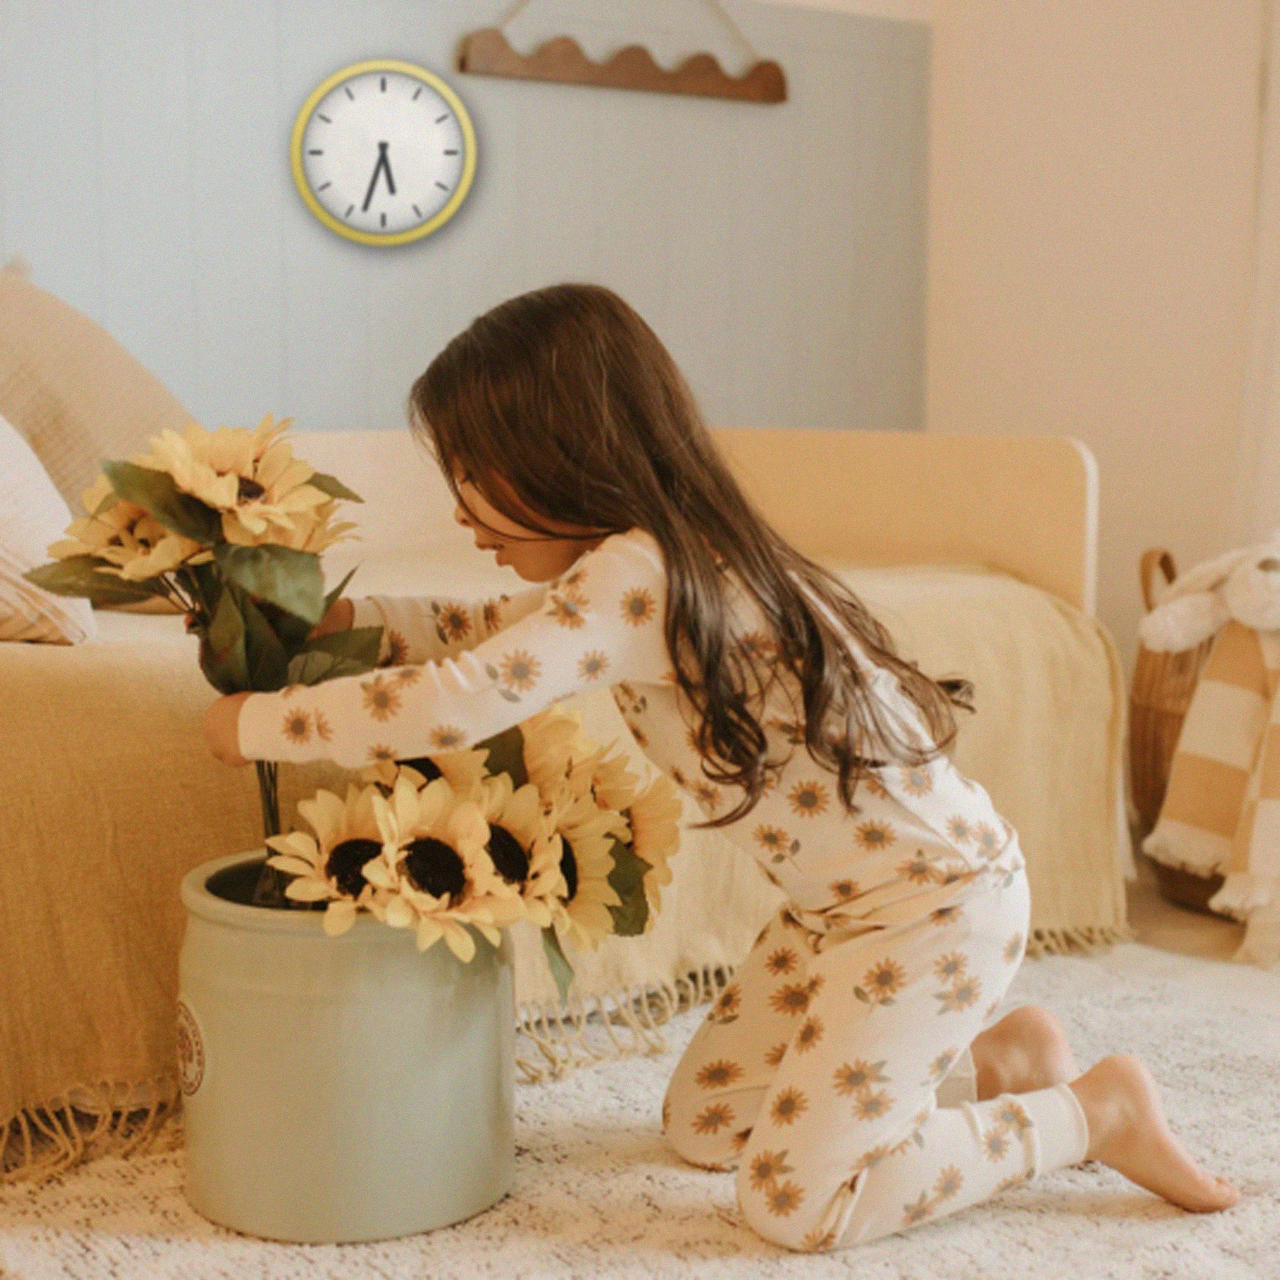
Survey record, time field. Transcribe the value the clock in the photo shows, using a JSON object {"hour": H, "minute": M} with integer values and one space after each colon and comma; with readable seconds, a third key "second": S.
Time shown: {"hour": 5, "minute": 33}
